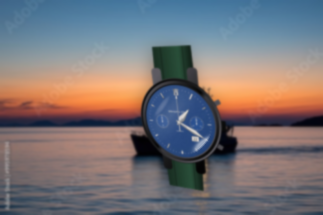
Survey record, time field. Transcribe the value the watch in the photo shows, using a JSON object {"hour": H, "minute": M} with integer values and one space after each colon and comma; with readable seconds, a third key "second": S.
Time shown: {"hour": 1, "minute": 20}
